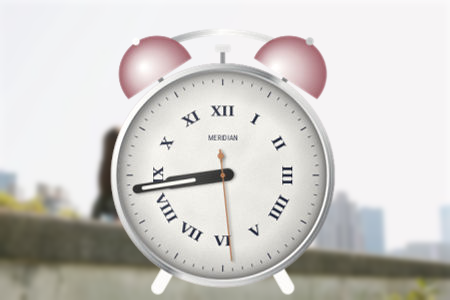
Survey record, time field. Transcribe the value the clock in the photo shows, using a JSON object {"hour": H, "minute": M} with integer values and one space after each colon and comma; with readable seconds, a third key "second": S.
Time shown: {"hour": 8, "minute": 43, "second": 29}
